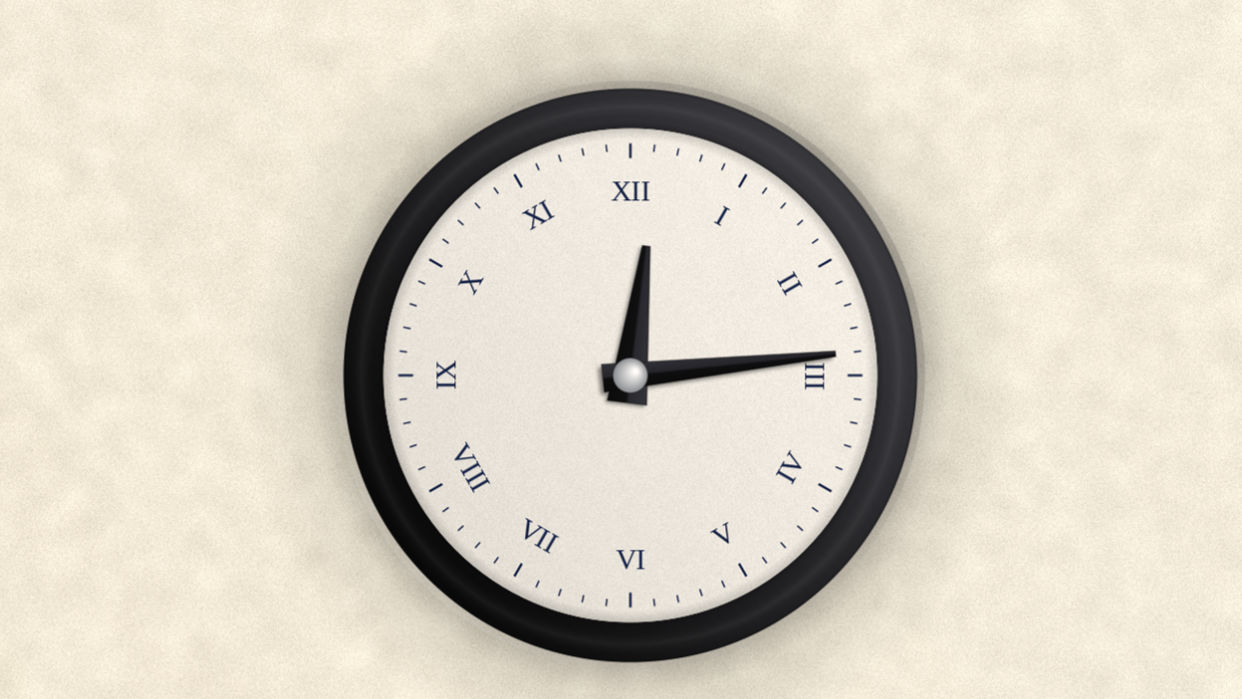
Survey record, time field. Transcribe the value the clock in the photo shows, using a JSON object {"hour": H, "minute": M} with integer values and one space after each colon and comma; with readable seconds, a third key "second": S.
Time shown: {"hour": 12, "minute": 14}
